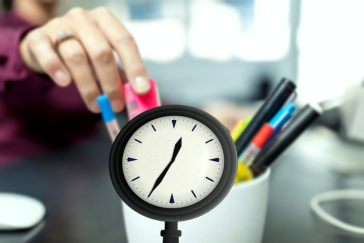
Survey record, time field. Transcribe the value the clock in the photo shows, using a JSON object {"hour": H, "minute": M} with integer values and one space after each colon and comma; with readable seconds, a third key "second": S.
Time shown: {"hour": 12, "minute": 35}
